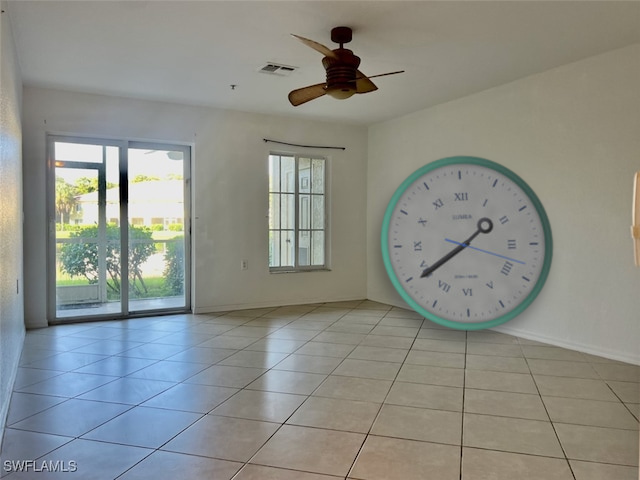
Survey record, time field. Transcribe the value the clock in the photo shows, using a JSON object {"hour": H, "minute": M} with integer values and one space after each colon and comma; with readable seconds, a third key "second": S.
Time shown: {"hour": 1, "minute": 39, "second": 18}
